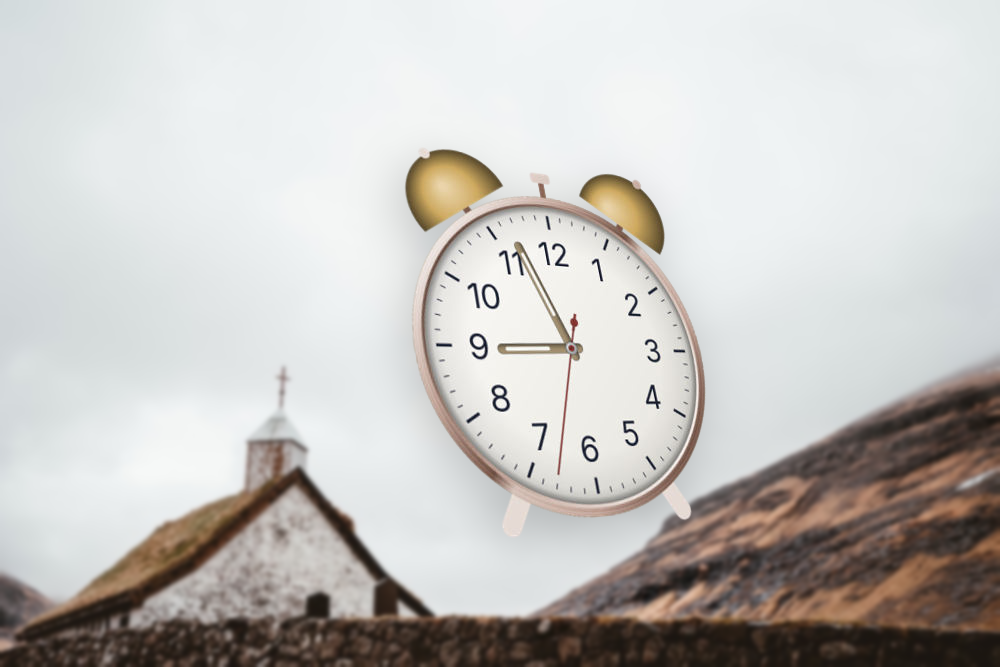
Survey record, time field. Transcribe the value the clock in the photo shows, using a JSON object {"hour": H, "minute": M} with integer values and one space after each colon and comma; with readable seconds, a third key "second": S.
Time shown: {"hour": 8, "minute": 56, "second": 33}
